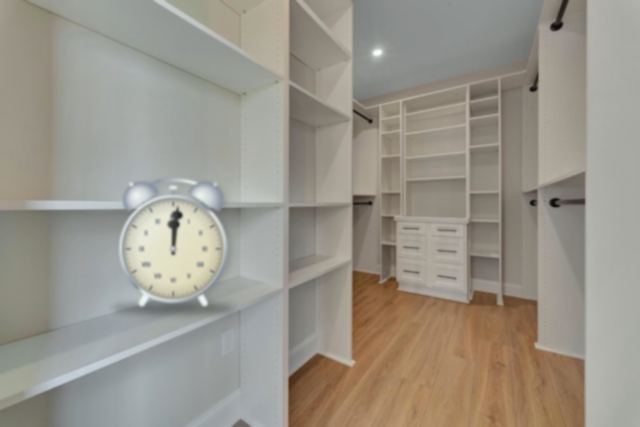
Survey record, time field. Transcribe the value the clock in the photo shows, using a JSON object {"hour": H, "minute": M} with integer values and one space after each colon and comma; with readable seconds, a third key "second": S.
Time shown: {"hour": 12, "minute": 1}
